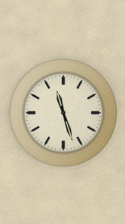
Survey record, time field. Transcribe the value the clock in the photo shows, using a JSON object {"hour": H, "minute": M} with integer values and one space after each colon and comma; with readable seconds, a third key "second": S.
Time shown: {"hour": 11, "minute": 27}
